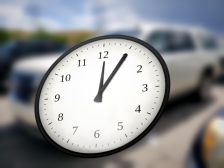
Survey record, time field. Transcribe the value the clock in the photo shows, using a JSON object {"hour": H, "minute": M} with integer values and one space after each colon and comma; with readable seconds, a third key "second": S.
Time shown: {"hour": 12, "minute": 5}
